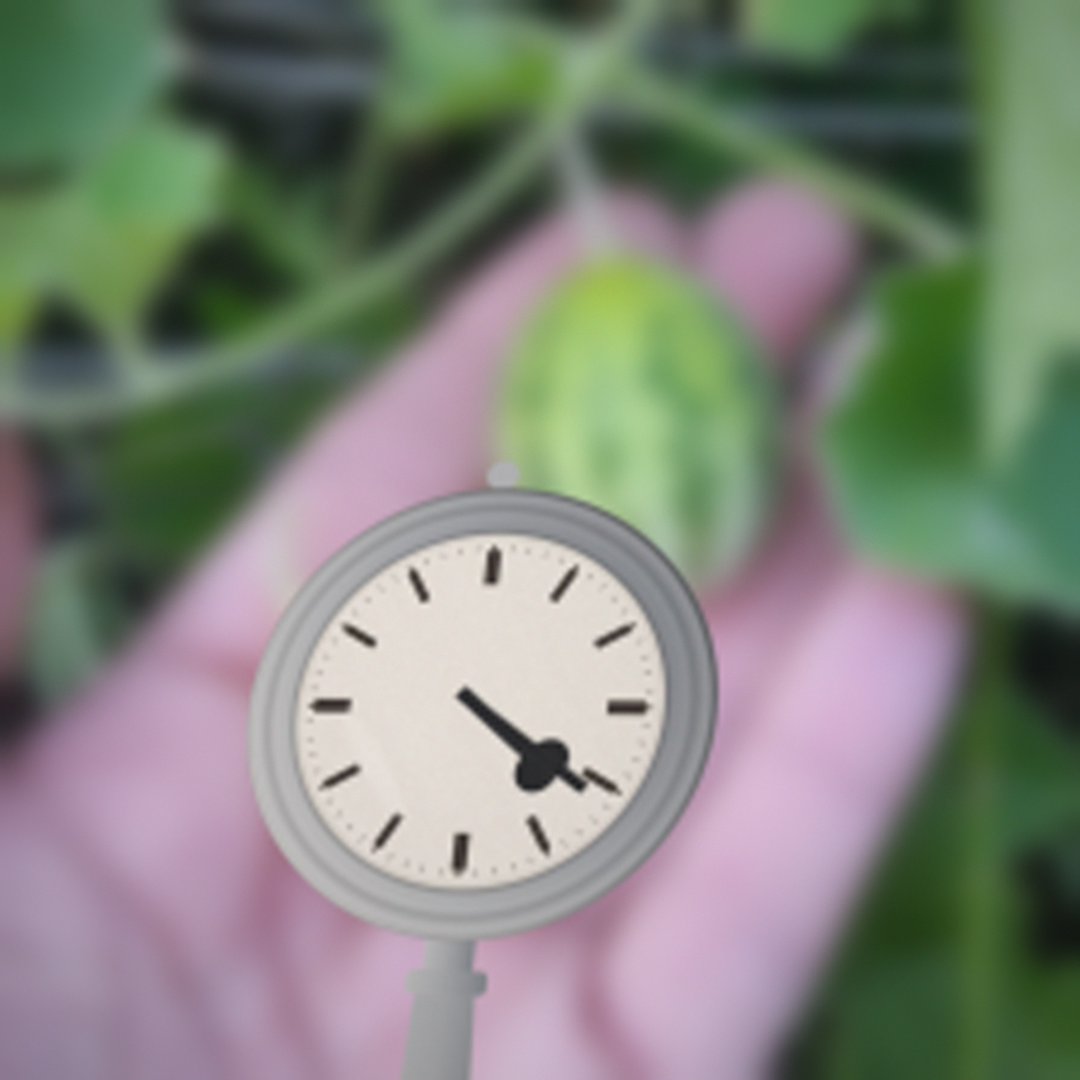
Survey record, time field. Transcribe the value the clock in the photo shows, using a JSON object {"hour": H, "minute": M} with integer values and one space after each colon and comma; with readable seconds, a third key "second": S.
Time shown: {"hour": 4, "minute": 21}
